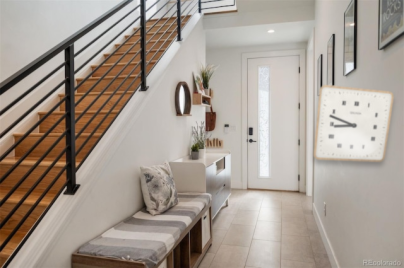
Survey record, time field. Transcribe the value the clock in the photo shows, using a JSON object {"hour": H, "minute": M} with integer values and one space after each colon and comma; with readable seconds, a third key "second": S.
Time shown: {"hour": 8, "minute": 48}
